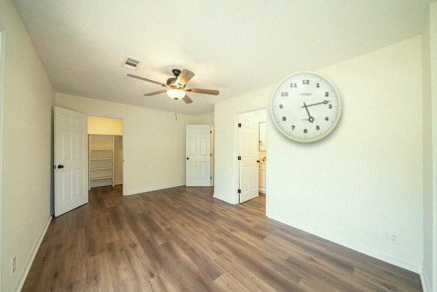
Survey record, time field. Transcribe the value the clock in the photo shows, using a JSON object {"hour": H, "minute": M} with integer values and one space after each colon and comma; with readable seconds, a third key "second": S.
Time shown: {"hour": 5, "minute": 13}
